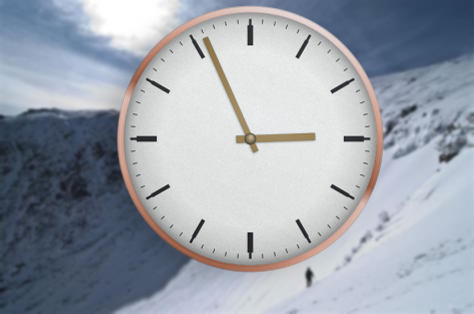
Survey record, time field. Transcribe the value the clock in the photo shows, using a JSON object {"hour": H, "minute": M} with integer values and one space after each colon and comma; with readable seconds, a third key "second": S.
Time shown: {"hour": 2, "minute": 56}
